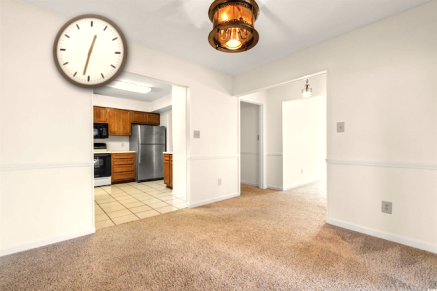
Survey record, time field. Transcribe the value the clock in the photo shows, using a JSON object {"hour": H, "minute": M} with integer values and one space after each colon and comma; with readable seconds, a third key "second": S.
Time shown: {"hour": 12, "minute": 32}
